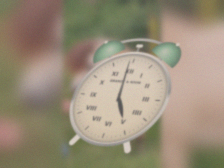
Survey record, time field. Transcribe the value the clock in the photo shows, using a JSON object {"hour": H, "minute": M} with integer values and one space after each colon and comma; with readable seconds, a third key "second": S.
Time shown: {"hour": 4, "minute": 59}
